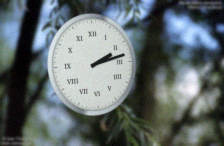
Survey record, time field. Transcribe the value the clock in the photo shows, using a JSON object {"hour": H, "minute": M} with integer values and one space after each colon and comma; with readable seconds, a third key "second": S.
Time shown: {"hour": 2, "minute": 13}
